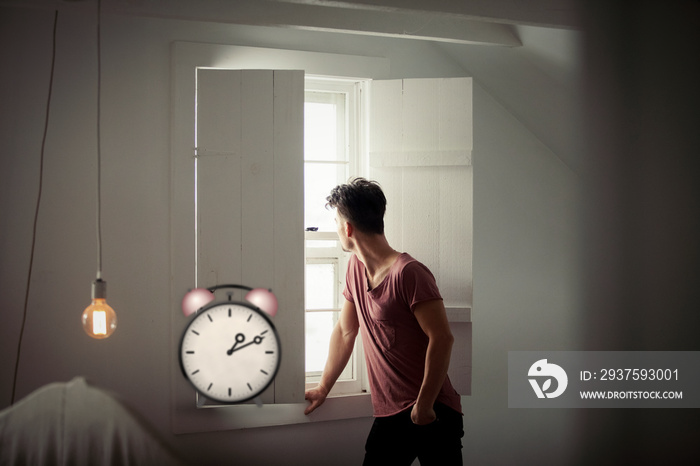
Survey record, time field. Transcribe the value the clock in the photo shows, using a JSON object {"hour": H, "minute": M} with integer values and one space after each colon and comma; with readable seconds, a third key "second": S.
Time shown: {"hour": 1, "minute": 11}
